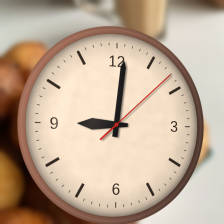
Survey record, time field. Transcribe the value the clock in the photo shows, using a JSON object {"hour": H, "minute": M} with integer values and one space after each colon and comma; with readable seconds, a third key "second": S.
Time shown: {"hour": 9, "minute": 1, "second": 8}
